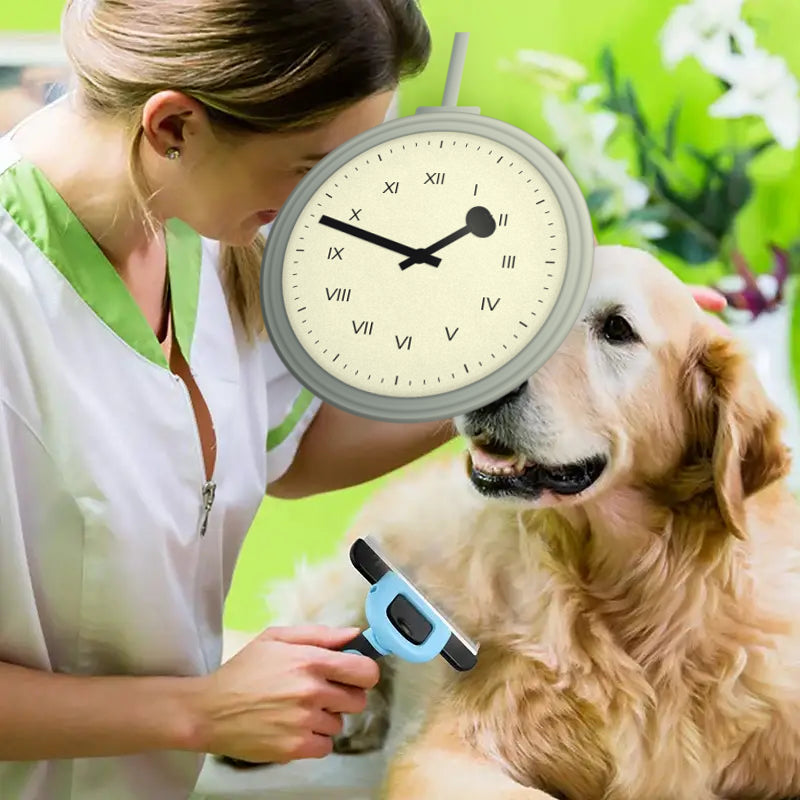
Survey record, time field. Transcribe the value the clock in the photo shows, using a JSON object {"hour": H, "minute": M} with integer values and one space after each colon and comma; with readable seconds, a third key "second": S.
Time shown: {"hour": 1, "minute": 48}
